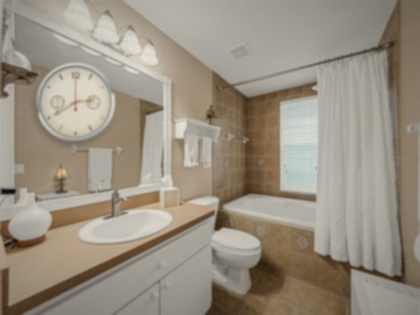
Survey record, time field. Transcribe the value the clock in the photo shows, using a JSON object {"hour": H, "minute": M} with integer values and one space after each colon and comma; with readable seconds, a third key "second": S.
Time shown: {"hour": 2, "minute": 40}
